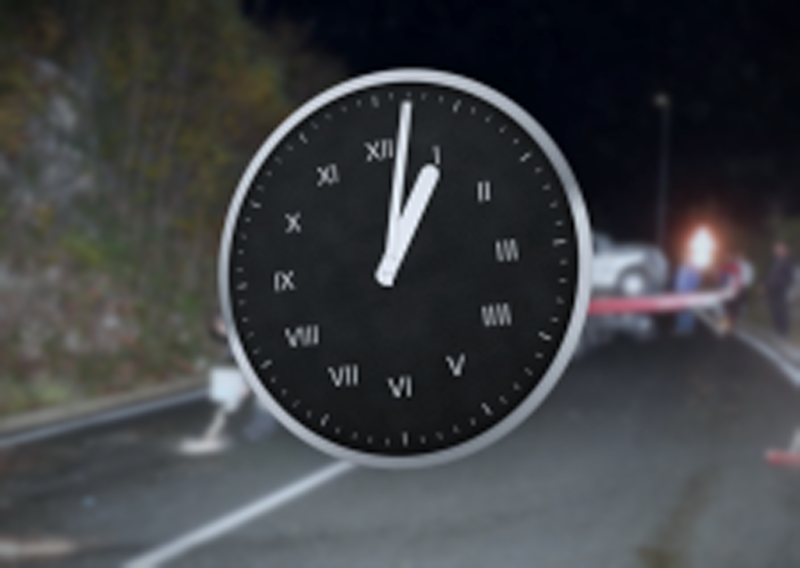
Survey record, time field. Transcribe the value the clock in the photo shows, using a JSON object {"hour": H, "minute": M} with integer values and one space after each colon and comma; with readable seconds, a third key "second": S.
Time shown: {"hour": 1, "minute": 2}
